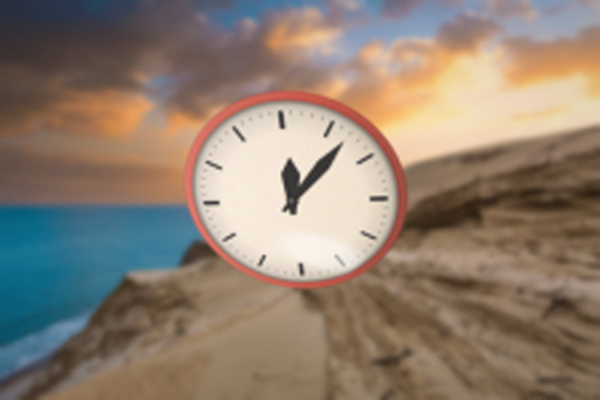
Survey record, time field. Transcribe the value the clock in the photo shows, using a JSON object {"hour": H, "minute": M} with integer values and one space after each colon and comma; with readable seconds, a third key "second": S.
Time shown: {"hour": 12, "minute": 7}
